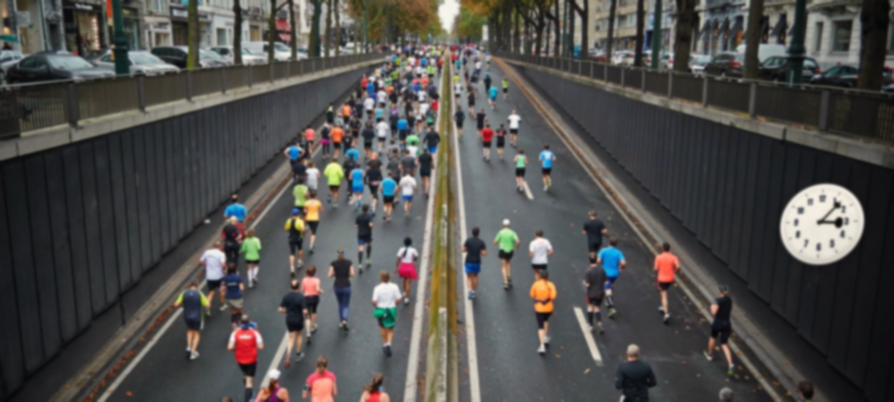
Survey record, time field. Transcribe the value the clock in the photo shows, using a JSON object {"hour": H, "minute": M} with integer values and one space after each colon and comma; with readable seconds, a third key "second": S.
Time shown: {"hour": 3, "minute": 7}
